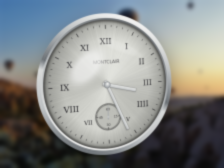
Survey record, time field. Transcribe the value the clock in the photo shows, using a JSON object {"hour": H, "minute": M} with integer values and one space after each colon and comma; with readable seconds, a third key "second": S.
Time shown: {"hour": 3, "minute": 26}
